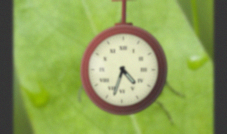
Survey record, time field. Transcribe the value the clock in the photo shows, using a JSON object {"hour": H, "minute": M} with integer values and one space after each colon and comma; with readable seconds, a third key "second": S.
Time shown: {"hour": 4, "minute": 33}
